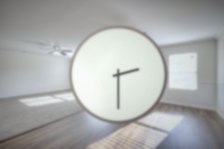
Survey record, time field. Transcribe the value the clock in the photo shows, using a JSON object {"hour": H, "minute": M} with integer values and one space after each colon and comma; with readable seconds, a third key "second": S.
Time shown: {"hour": 2, "minute": 30}
